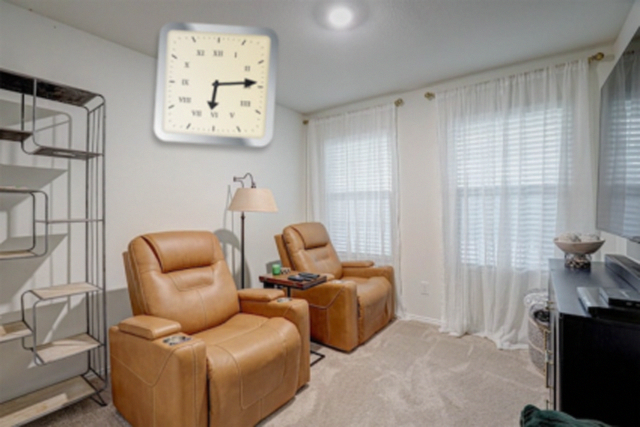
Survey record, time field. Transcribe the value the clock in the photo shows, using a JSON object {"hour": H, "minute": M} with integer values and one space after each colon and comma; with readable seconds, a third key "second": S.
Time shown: {"hour": 6, "minute": 14}
